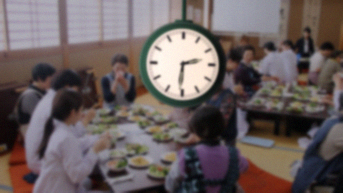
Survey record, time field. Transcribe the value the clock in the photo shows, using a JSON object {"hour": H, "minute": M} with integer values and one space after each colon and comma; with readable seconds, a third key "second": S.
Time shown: {"hour": 2, "minute": 31}
